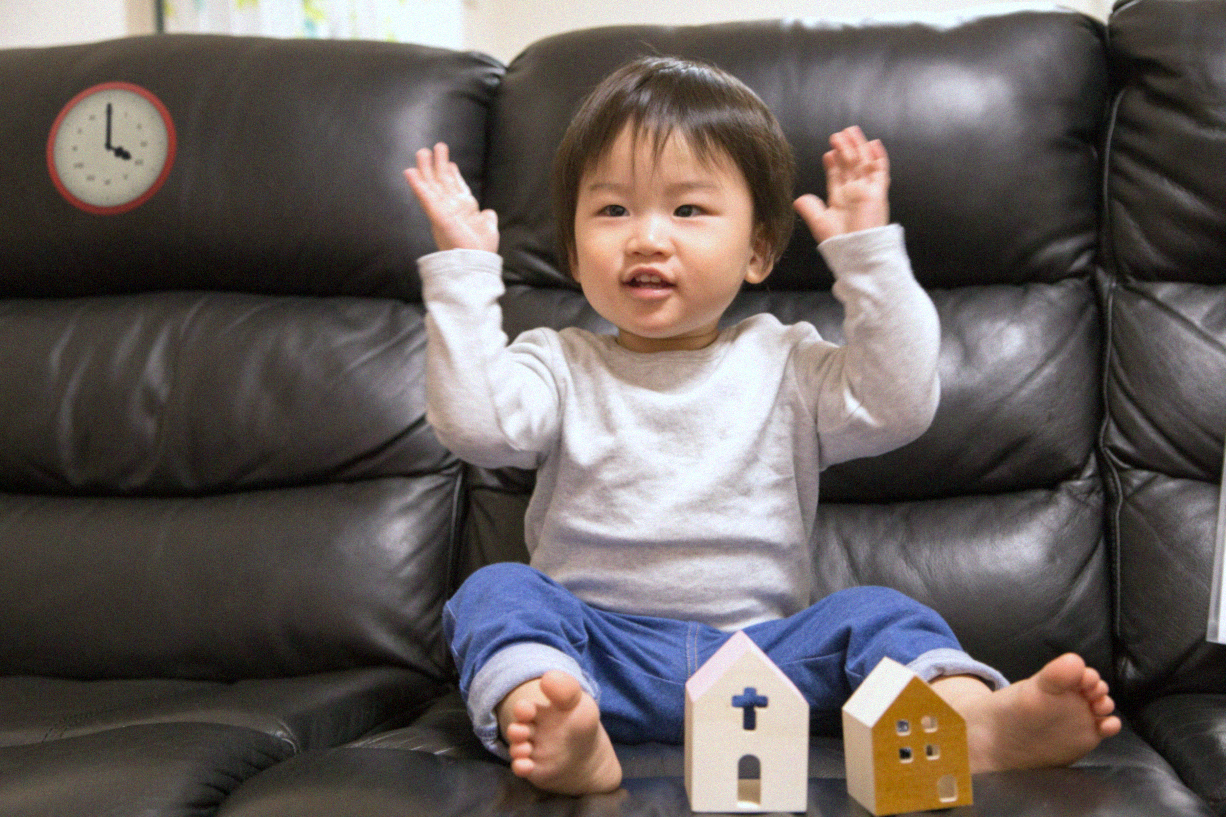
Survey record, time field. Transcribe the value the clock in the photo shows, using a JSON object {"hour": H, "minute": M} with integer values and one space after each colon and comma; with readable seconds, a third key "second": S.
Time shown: {"hour": 4, "minute": 0}
